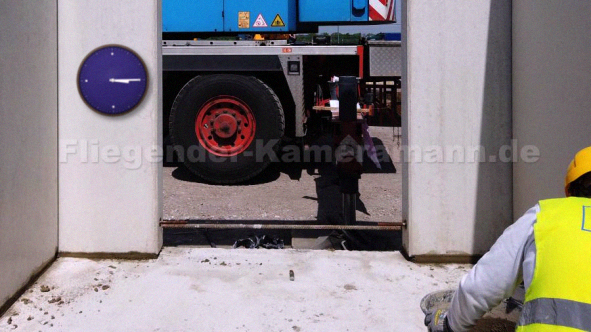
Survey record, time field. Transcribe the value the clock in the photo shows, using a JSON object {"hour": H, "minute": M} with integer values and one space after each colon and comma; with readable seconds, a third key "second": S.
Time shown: {"hour": 3, "minute": 15}
